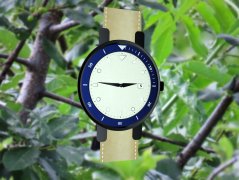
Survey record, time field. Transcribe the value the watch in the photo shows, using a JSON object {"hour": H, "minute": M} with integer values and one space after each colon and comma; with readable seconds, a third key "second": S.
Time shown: {"hour": 2, "minute": 46}
